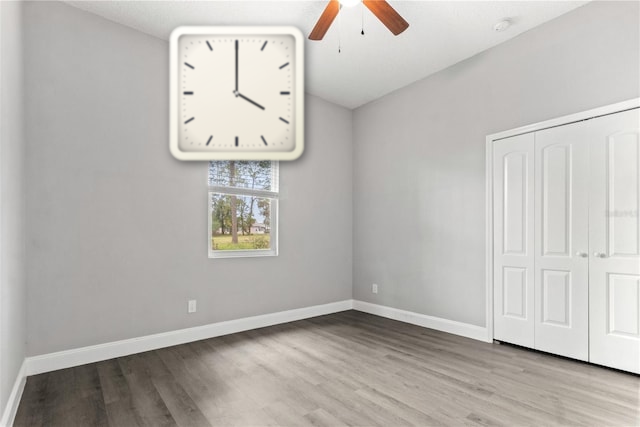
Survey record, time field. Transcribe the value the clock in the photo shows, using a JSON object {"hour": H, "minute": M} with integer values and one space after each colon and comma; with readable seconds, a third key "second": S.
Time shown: {"hour": 4, "minute": 0}
